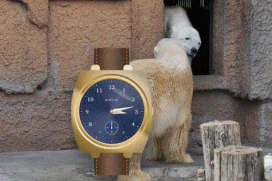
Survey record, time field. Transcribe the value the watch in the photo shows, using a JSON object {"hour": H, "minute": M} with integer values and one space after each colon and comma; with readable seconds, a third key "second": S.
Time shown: {"hour": 3, "minute": 13}
